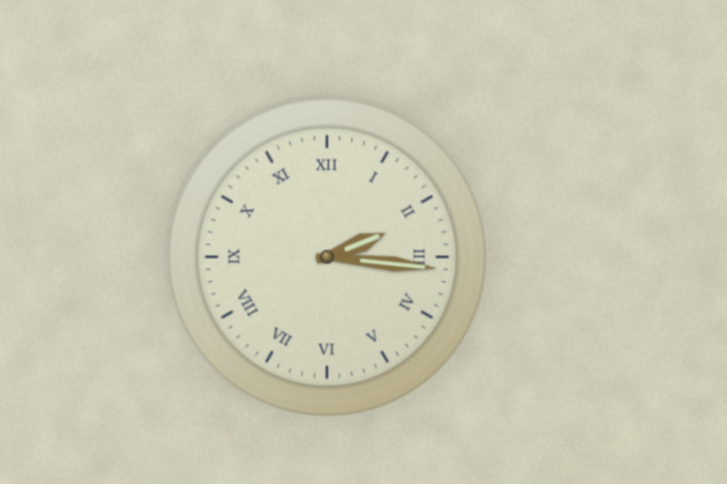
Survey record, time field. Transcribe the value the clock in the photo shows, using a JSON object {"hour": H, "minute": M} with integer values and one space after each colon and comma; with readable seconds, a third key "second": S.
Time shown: {"hour": 2, "minute": 16}
